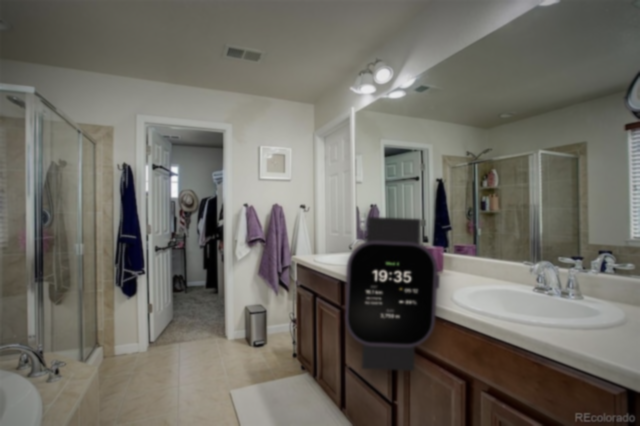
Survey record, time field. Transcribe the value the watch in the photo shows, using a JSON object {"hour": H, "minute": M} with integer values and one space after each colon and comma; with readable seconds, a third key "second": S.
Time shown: {"hour": 19, "minute": 35}
